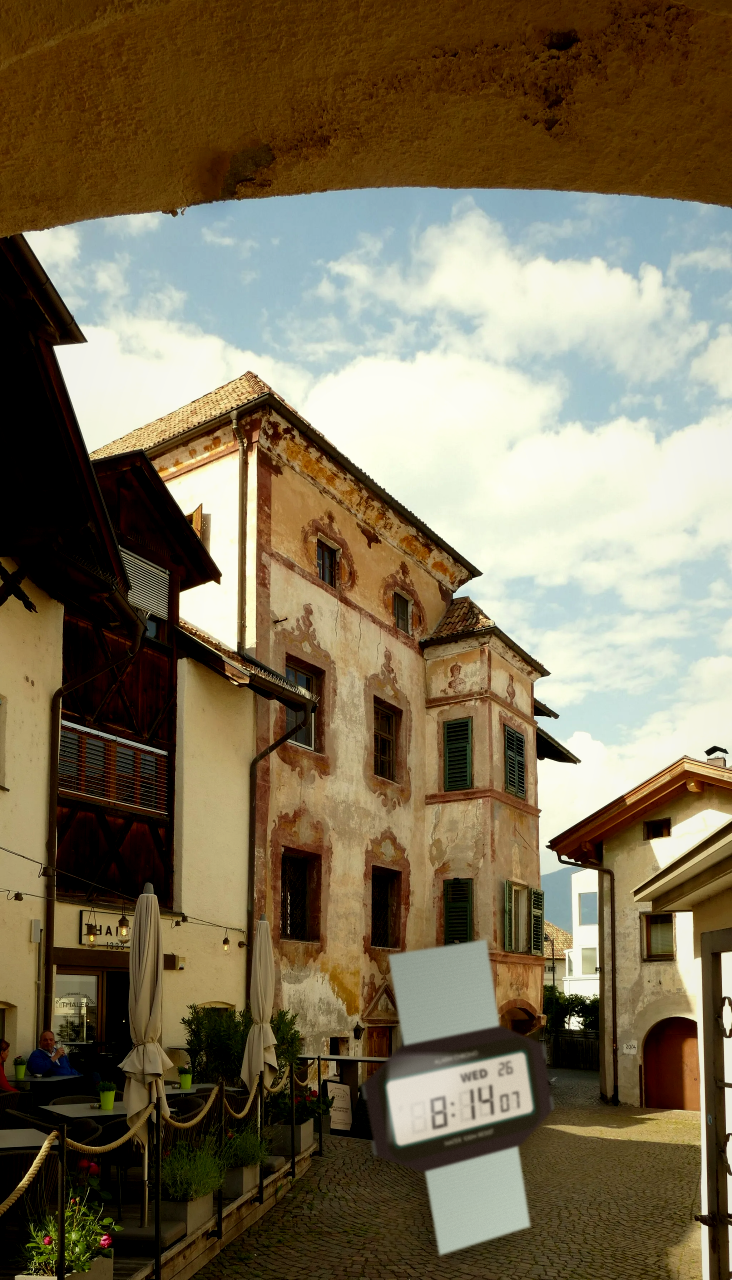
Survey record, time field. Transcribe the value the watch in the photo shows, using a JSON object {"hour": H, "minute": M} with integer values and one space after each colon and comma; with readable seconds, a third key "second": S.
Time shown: {"hour": 8, "minute": 14, "second": 7}
